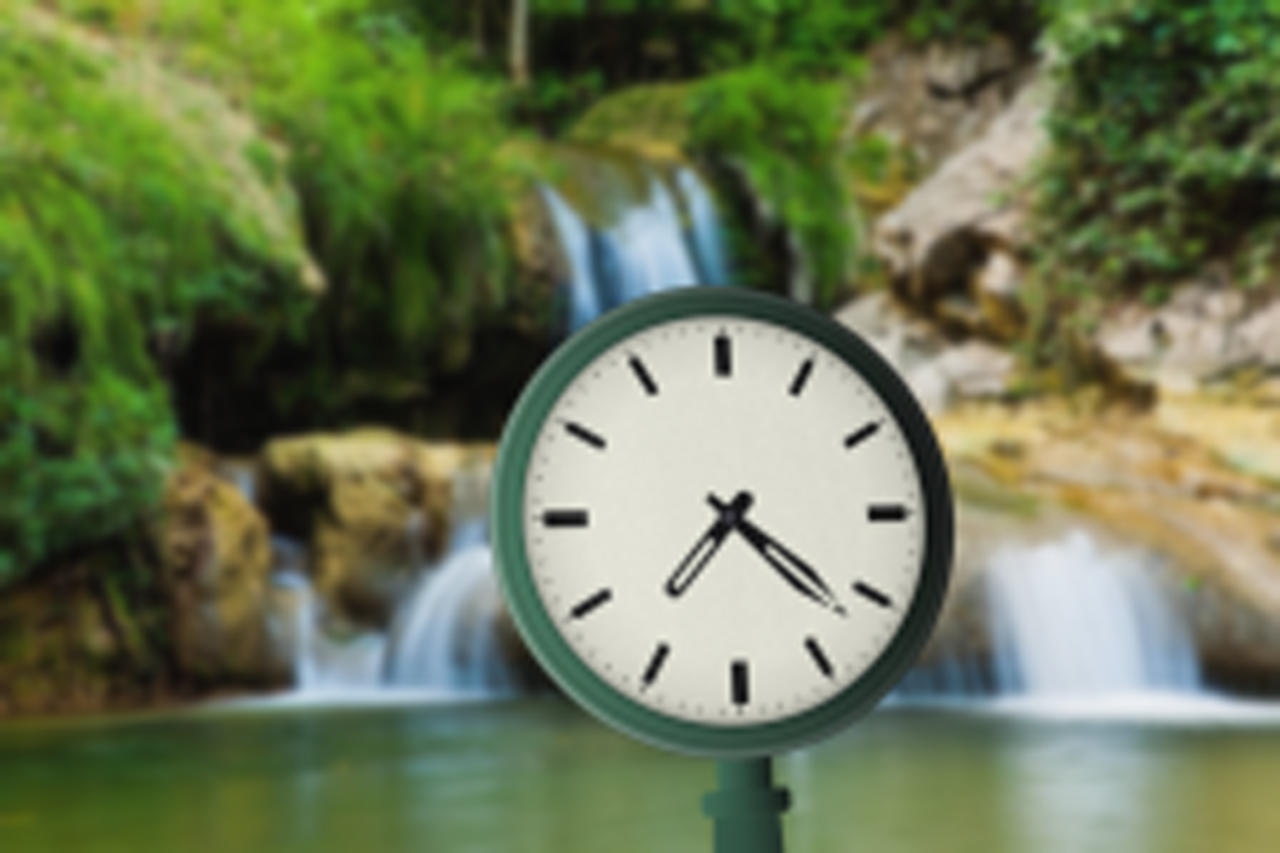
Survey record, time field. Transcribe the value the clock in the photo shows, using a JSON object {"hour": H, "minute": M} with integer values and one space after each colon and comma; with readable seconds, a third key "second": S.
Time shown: {"hour": 7, "minute": 22}
